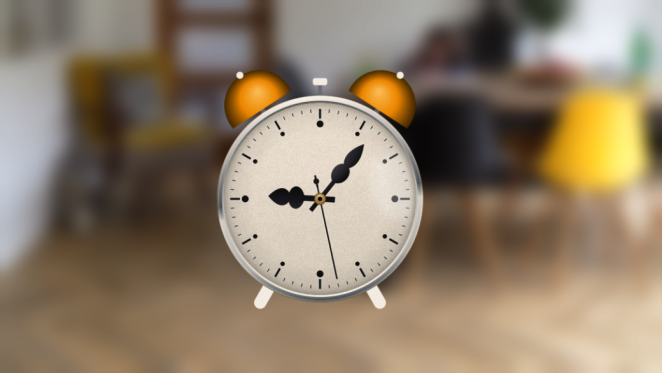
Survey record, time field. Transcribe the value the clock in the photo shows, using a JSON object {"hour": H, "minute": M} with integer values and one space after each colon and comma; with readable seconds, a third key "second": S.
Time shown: {"hour": 9, "minute": 6, "second": 28}
